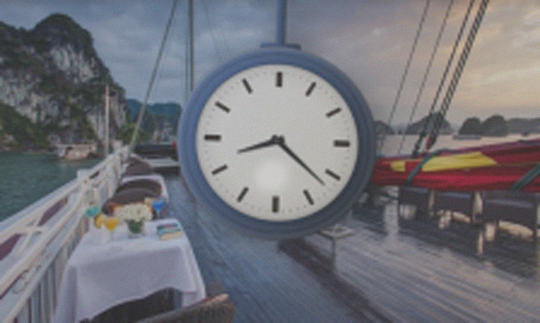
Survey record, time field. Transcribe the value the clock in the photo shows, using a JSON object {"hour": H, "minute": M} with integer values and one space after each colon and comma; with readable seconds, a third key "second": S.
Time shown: {"hour": 8, "minute": 22}
